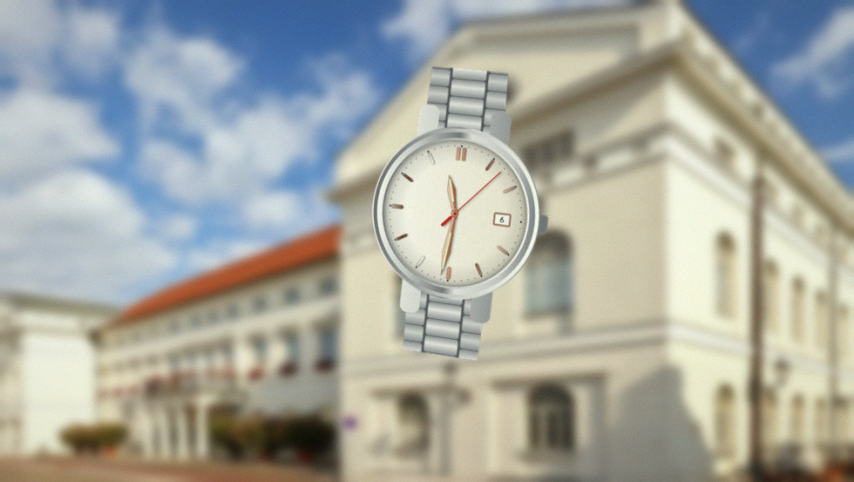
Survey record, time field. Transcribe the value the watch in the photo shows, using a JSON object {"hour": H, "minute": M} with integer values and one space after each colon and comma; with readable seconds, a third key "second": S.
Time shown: {"hour": 11, "minute": 31, "second": 7}
